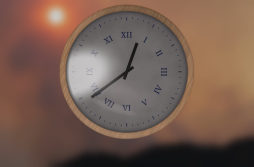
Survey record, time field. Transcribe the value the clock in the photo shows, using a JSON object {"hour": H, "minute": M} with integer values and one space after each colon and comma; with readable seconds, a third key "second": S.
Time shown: {"hour": 12, "minute": 39}
